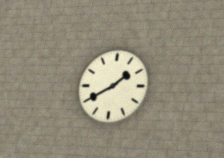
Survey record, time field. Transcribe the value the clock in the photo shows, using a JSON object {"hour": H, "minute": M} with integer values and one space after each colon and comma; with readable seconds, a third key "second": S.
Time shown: {"hour": 1, "minute": 40}
